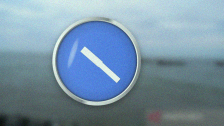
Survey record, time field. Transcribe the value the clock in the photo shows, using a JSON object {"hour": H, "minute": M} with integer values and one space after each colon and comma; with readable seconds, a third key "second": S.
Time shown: {"hour": 10, "minute": 22}
